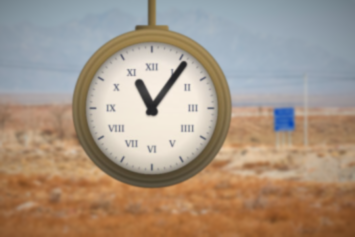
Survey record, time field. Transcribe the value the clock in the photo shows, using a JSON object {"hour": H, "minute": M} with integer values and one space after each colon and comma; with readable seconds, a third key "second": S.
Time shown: {"hour": 11, "minute": 6}
